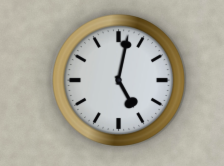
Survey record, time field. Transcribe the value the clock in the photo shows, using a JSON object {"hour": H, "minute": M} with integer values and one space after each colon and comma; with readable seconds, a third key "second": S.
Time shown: {"hour": 5, "minute": 2}
